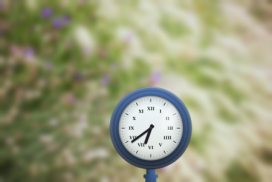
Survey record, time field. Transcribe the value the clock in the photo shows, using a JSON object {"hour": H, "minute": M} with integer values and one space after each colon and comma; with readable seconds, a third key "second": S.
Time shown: {"hour": 6, "minute": 39}
